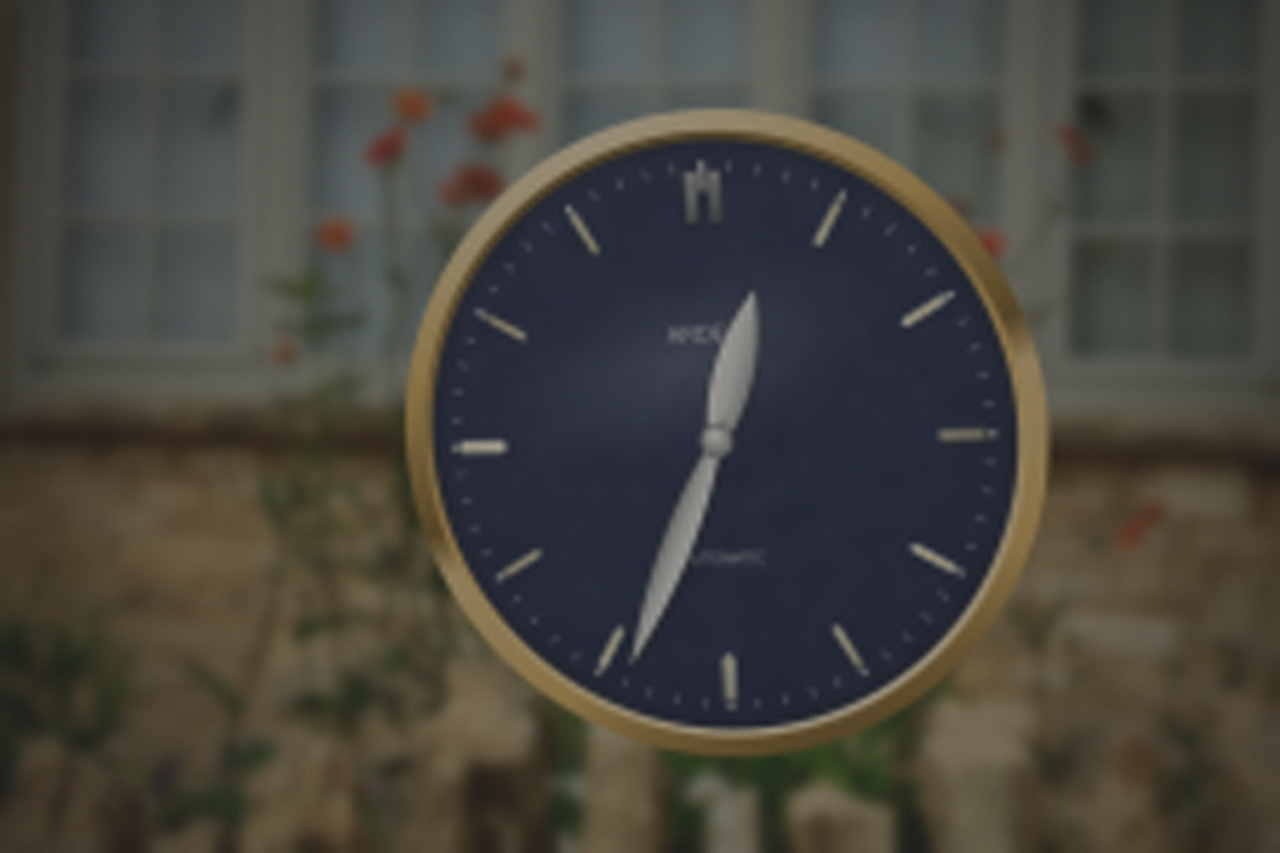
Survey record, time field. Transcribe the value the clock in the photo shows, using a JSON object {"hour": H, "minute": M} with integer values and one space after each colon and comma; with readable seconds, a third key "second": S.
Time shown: {"hour": 12, "minute": 34}
